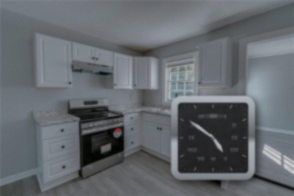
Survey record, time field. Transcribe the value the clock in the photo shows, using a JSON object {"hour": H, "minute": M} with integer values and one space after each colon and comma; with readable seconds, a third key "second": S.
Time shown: {"hour": 4, "minute": 51}
